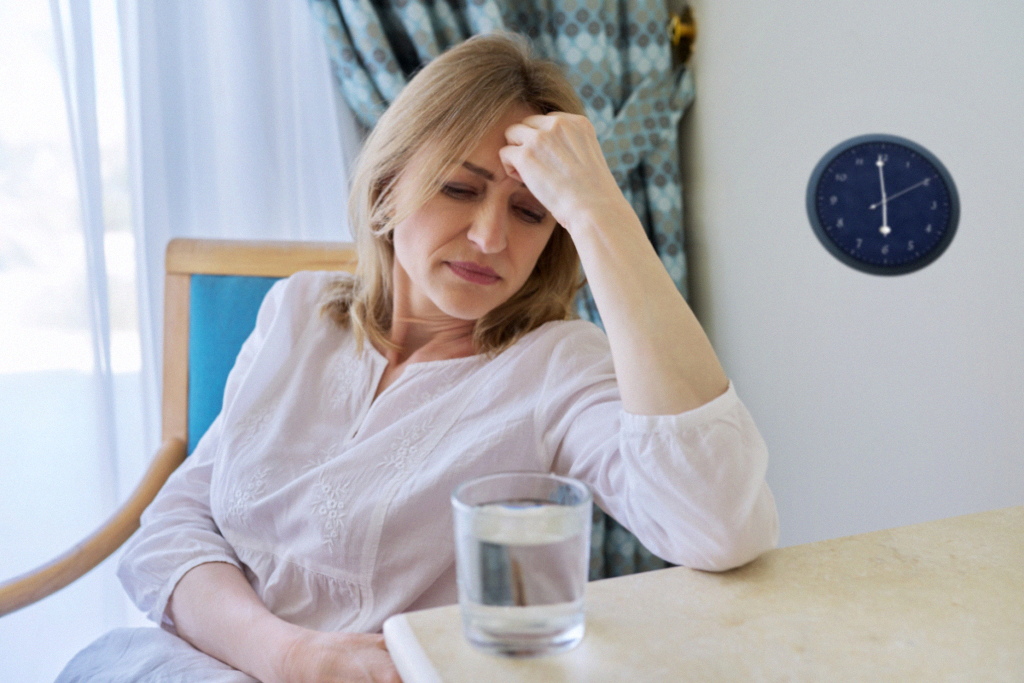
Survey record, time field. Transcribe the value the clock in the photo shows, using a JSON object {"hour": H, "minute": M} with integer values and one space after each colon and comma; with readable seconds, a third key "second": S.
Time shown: {"hour": 5, "minute": 59, "second": 10}
